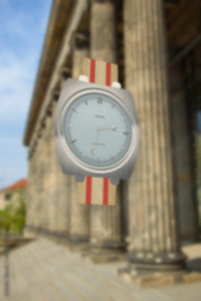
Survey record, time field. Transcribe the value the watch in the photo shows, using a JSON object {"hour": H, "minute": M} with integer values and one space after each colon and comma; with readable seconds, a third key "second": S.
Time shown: {"hour": 2, "minute": 32}
